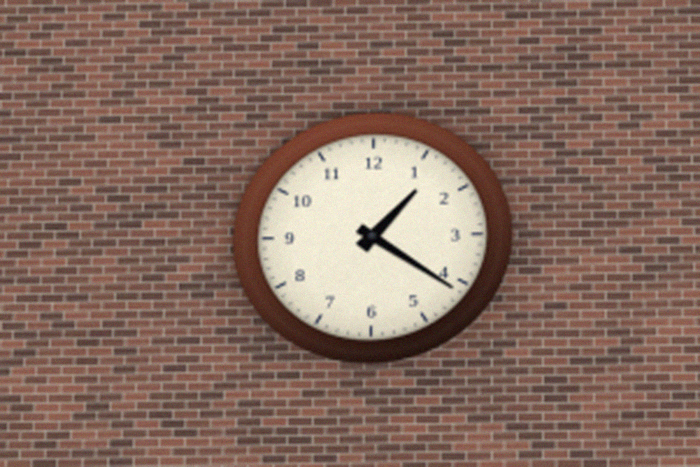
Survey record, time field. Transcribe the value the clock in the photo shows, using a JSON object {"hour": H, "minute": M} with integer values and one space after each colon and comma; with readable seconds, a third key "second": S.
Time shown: {"hour": 1, "minute": 21}
